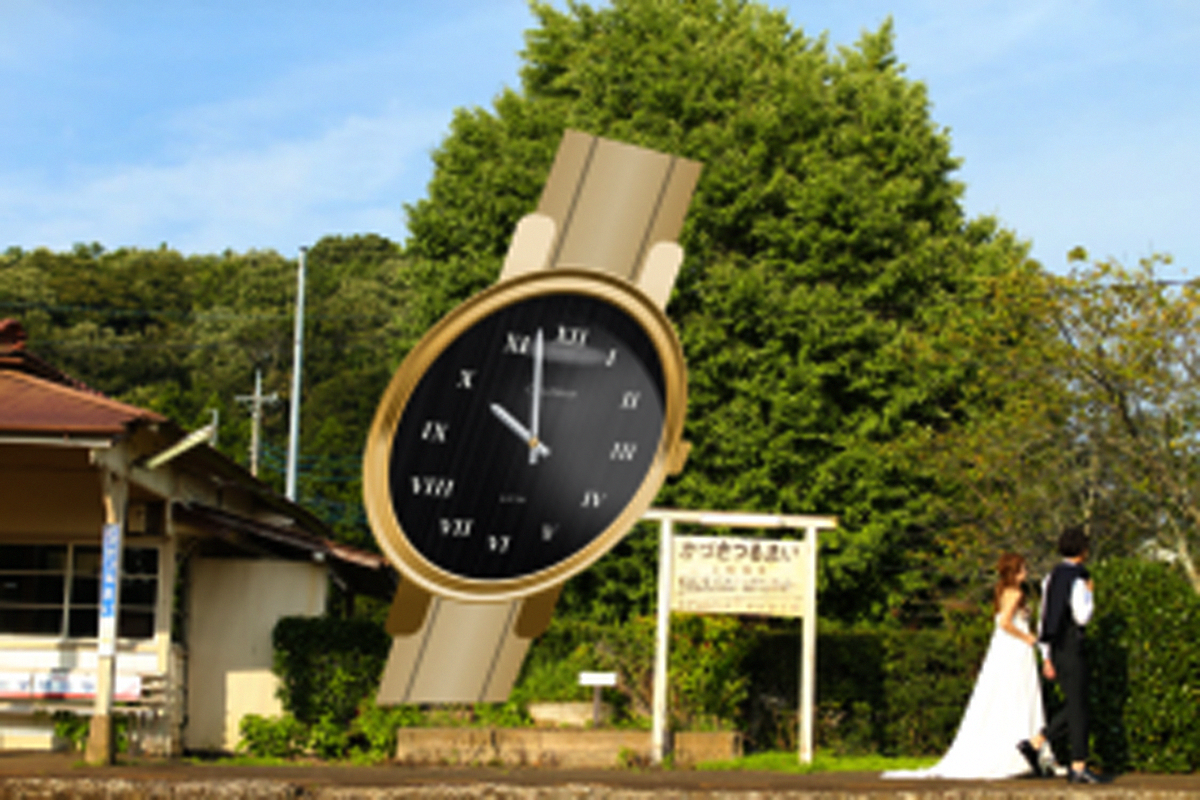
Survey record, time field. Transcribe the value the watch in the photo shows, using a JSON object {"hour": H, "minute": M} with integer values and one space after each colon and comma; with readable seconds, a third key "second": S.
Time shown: {"hour": 9, "minute": 57}
